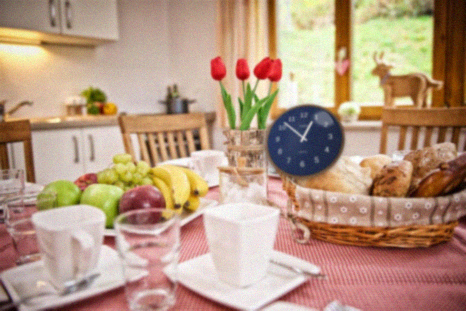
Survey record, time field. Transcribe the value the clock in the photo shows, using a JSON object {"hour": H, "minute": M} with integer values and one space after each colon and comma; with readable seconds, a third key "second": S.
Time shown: {"hour": 12, "minute": 52}
